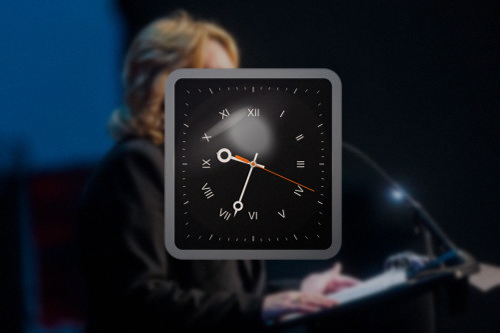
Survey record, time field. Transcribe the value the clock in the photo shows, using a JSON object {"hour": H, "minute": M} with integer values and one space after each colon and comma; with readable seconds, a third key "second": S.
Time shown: {"hour": 9, "minute": 33, "second": 19}
